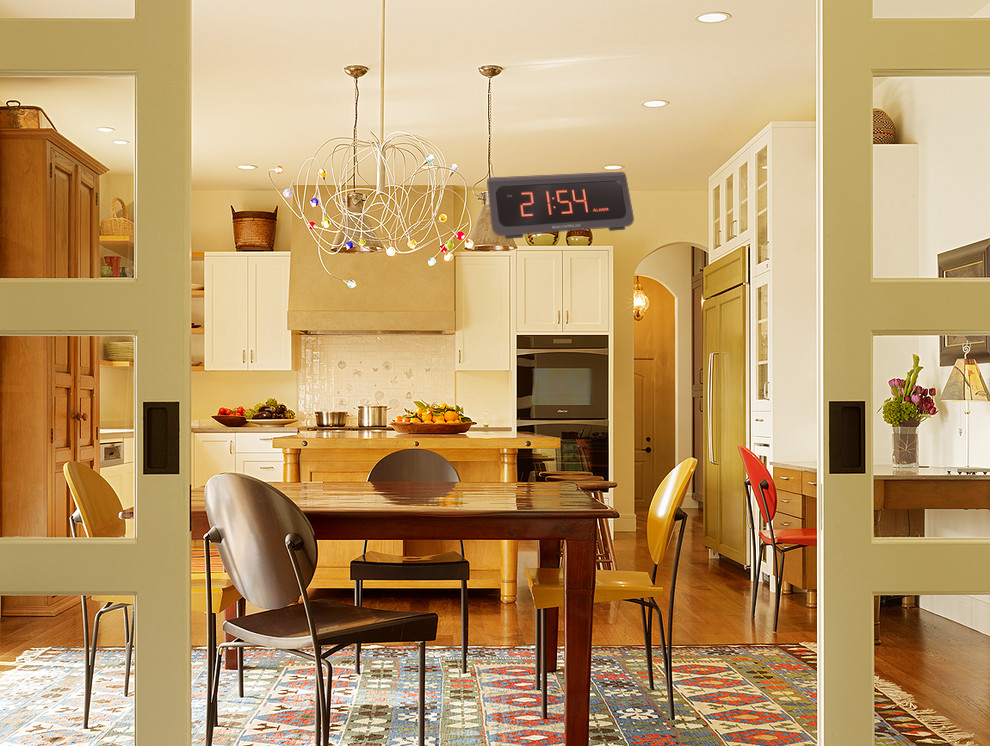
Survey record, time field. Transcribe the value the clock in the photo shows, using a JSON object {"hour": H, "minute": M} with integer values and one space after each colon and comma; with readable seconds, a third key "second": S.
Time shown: {"hour": 21, "minute": 54}
